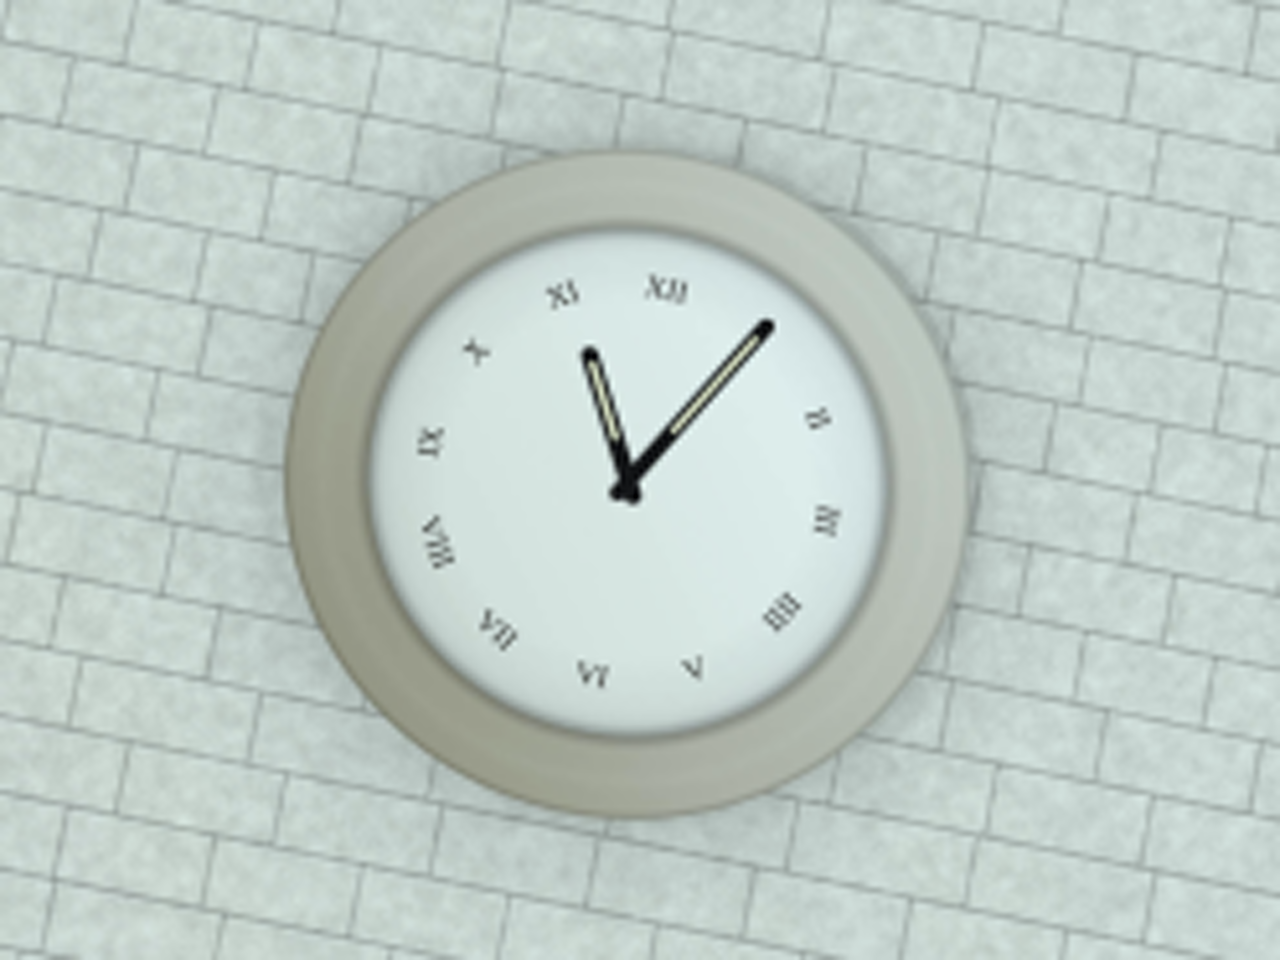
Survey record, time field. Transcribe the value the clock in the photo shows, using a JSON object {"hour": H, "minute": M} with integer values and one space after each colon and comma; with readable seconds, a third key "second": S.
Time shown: {"hour": 11, "minute": 5}
